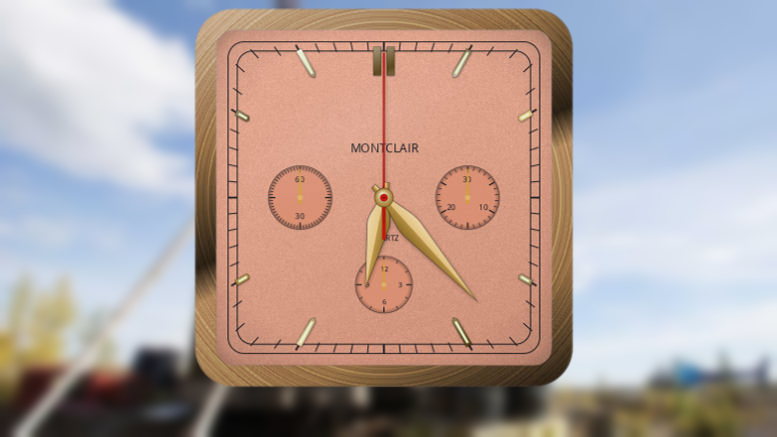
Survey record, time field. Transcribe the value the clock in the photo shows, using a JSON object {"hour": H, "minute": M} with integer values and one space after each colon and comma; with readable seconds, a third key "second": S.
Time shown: {"hour": 6, "minute": 23}
